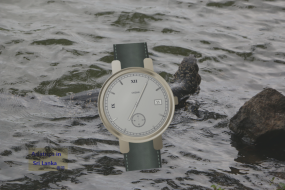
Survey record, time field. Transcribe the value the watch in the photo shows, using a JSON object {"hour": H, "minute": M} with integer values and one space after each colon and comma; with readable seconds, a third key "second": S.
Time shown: {"hour": 7, "minute": 5}
